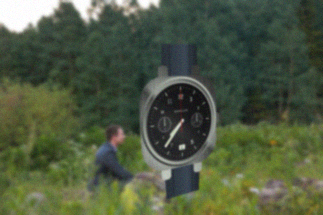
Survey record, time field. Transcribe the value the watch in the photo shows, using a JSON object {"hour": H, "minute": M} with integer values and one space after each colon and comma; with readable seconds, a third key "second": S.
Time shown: {"hour": 7, "minute": 37}
